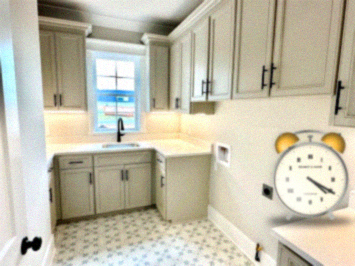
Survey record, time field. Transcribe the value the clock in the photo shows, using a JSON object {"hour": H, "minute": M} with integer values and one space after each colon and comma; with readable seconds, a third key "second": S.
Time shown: {"hour": 4, "minute": 20}
